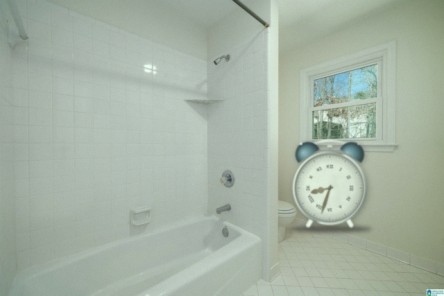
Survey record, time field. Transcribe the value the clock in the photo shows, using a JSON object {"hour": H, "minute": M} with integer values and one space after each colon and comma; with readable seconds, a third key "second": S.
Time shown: {"hour": 8, "minute": 33}
